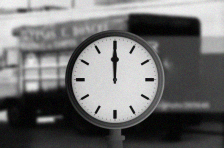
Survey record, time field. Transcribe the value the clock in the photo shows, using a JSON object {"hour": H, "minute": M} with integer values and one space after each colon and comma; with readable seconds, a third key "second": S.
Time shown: {"hour": 12, "minute": 0}
